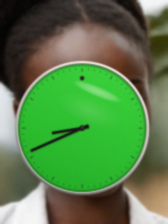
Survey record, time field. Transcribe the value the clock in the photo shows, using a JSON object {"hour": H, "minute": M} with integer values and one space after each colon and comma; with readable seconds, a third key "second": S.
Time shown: {"hour": 8, "minute": 41}
